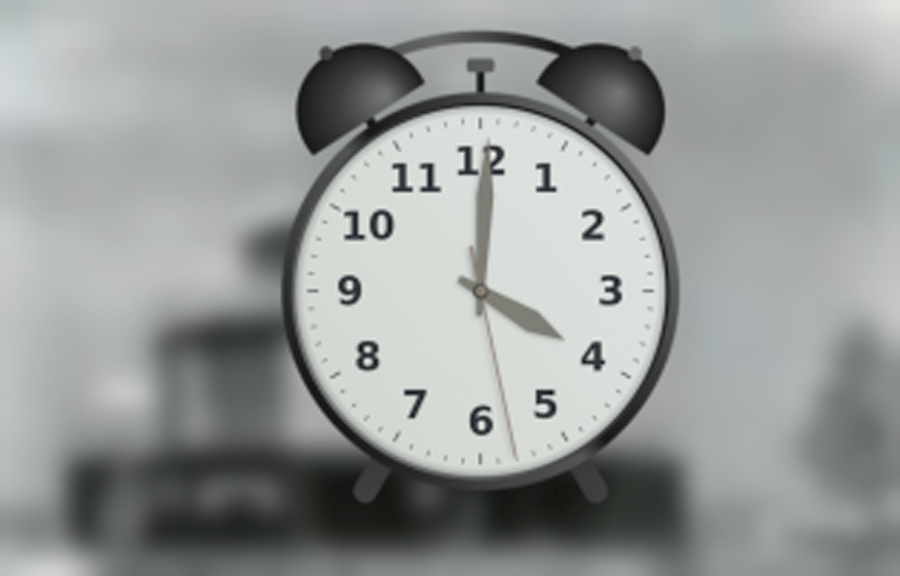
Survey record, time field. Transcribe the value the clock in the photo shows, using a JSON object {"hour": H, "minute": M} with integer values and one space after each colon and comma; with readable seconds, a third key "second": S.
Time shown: {"hour": 4, "minute": 0, "second": 28}
